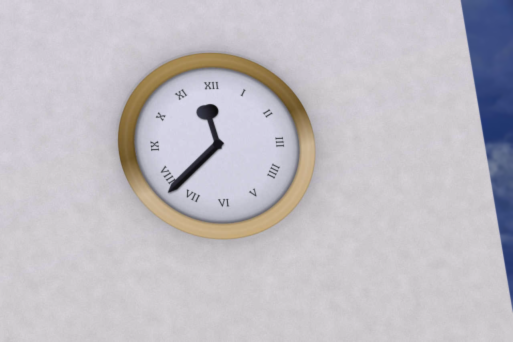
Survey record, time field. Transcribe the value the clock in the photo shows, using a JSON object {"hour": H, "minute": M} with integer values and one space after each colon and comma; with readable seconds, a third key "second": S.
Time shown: {"hour": 11, "minute": 38}
